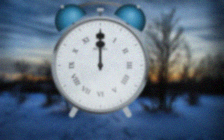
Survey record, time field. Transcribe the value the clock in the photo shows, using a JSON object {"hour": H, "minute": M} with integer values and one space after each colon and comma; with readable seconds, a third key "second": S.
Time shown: {"hour": 12, "minute": 0}
